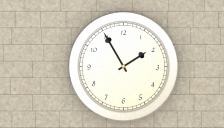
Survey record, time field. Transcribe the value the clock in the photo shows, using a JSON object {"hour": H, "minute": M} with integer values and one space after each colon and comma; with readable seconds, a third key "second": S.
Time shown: {"hour": 1, "minute": 55}
